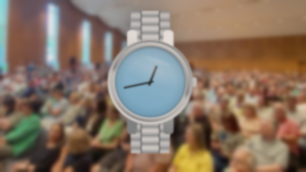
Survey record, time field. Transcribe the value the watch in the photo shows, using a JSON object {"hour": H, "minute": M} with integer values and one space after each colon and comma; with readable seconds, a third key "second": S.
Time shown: {"hour": 12, "minute": 43}
